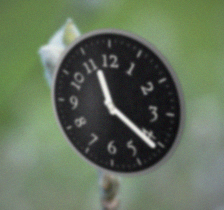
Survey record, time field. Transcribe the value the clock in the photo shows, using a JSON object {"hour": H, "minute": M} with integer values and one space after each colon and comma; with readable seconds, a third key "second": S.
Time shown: {"hour": 11, "minute": 21}
